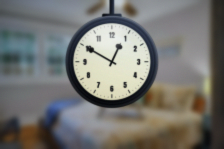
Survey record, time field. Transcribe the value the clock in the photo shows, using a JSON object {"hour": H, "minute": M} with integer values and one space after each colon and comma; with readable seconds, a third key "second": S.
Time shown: {"hour": 12, "minute": 50}
